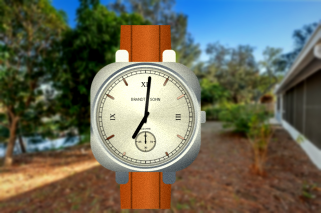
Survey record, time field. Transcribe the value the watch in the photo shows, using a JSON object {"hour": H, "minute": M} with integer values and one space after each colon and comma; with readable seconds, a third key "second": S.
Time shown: {"hour": 7, "minute": 1}
